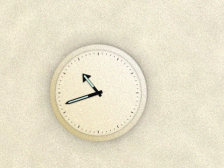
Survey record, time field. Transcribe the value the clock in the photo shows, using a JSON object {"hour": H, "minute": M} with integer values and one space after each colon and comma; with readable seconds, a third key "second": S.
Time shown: {"hour": 10, "minute": 42}
